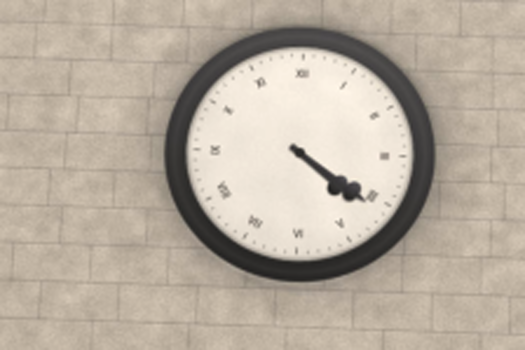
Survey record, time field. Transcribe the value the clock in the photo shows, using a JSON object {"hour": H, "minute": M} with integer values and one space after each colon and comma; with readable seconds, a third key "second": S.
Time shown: {"hour": 4, "minute": 21}
